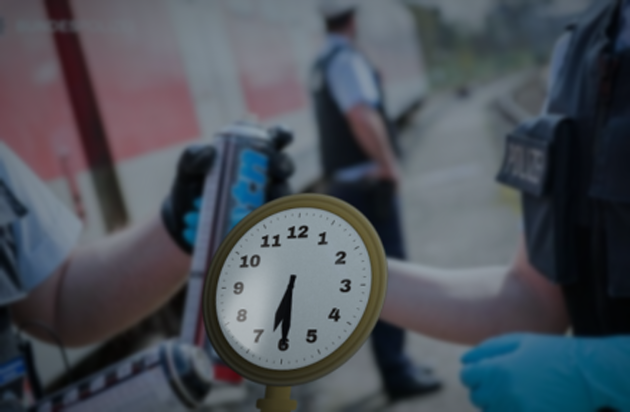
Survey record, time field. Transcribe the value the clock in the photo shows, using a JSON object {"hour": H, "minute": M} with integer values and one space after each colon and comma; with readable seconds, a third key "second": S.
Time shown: {"hour": 6, "minute": 30}
